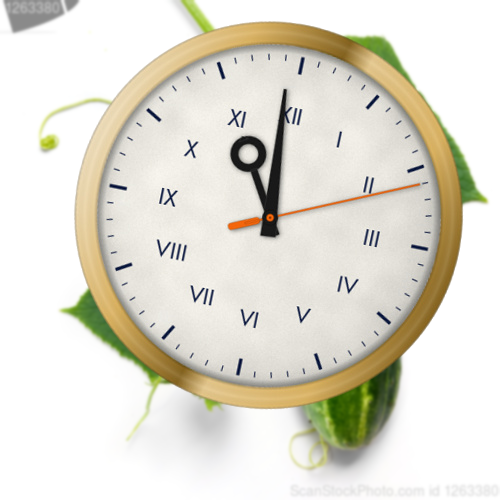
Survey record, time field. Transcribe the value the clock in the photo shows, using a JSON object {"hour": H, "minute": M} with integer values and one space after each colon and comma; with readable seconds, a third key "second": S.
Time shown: {"hour": 10, "minute": 59, "second": 11}
